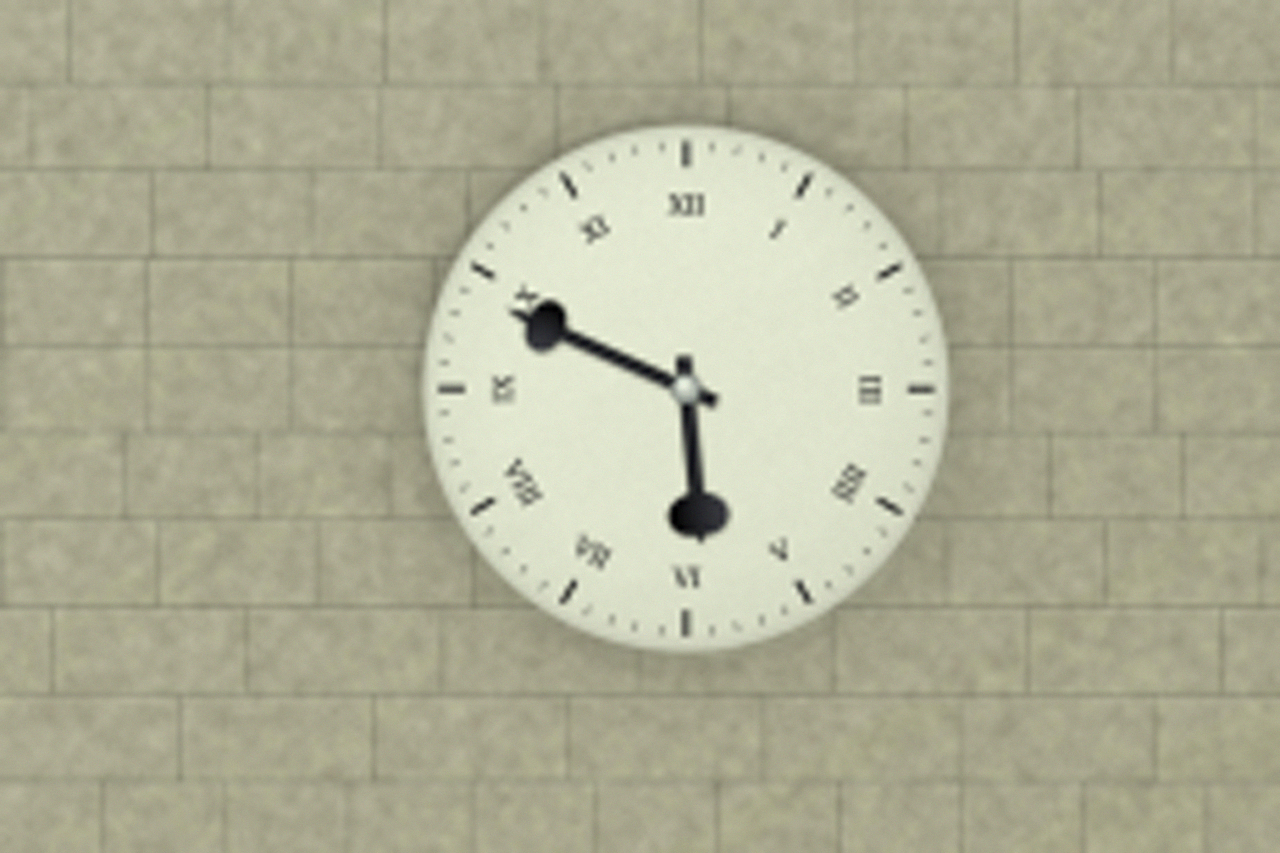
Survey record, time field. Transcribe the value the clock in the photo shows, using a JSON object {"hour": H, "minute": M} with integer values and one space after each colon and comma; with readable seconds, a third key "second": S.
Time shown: {"hour": 5, "minute": 49}
